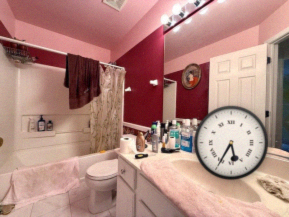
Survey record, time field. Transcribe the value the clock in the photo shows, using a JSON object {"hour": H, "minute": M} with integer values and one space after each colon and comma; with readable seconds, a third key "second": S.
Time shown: {"hour": 5, "minute": 35}
